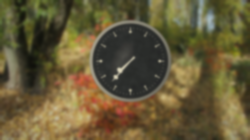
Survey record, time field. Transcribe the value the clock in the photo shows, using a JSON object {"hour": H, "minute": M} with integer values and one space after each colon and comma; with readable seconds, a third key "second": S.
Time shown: {"hour": 7, "minute": 37}
